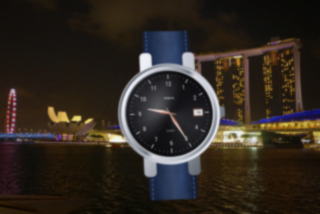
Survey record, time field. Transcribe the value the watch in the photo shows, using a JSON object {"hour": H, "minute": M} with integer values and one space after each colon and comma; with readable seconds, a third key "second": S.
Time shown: {"hour": 9, "minute": 25}
